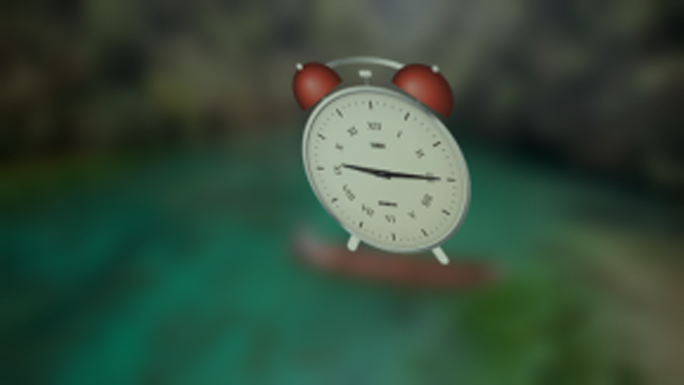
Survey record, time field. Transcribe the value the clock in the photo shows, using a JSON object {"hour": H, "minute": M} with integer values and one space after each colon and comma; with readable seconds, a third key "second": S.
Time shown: {"hour": 9, "minute": 15}
